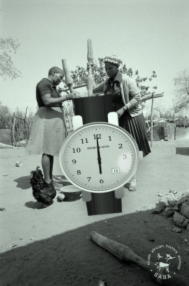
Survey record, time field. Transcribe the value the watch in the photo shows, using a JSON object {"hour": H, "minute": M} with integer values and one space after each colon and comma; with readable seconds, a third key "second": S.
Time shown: {"hour": 6, "minute": 0}
